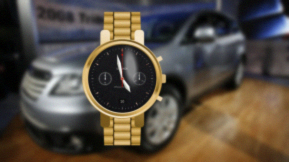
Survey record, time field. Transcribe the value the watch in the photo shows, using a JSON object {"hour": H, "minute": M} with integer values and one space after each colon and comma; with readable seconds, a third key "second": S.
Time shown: {"hour": 4, "minute": 58}
